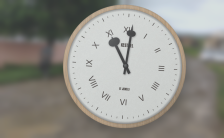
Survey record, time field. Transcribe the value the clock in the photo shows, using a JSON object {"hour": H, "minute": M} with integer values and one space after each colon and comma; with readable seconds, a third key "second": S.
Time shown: {"hour": 11, "minute": 1}
